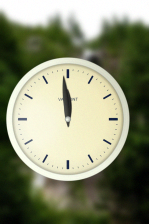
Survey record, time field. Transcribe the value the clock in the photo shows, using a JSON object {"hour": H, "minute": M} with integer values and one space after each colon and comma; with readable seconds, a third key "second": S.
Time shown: {"hour": 11, "minute": 59}
